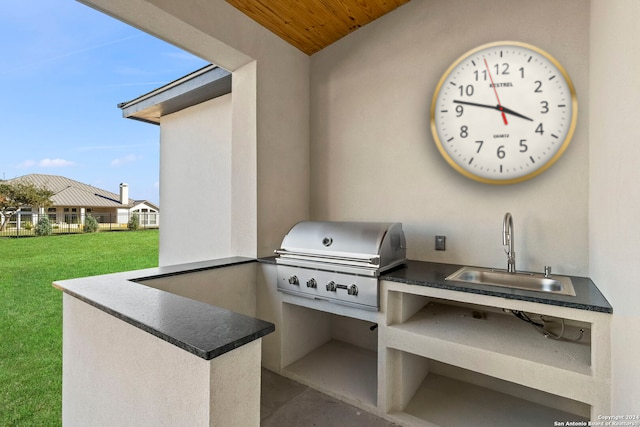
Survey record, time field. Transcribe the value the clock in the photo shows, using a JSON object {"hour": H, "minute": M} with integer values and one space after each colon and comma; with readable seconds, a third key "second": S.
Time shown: {"hour": 3, "minute": 46, "second": 57}
